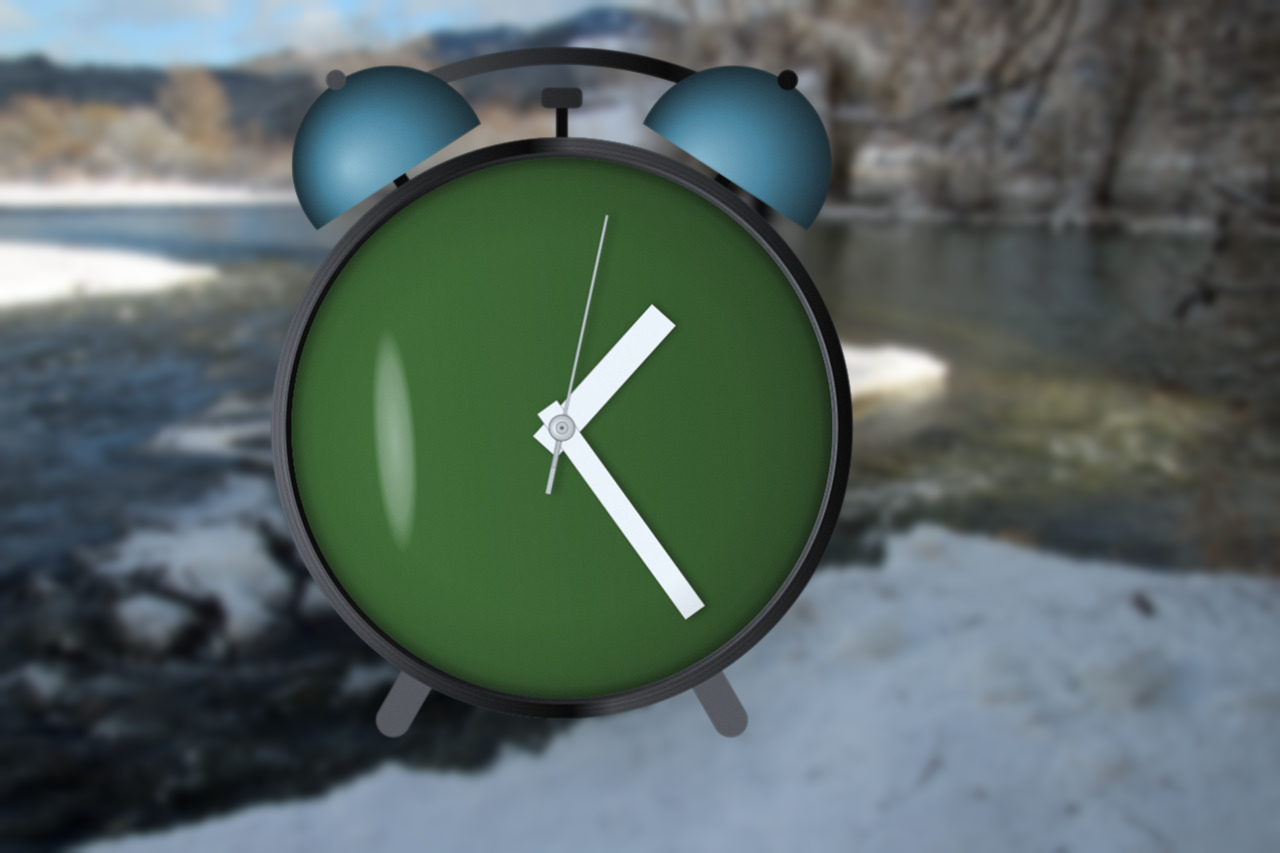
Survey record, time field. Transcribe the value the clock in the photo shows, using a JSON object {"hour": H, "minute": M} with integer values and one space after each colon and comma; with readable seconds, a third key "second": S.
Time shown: {"hour": 1, "minute": 24, "second": 2}
